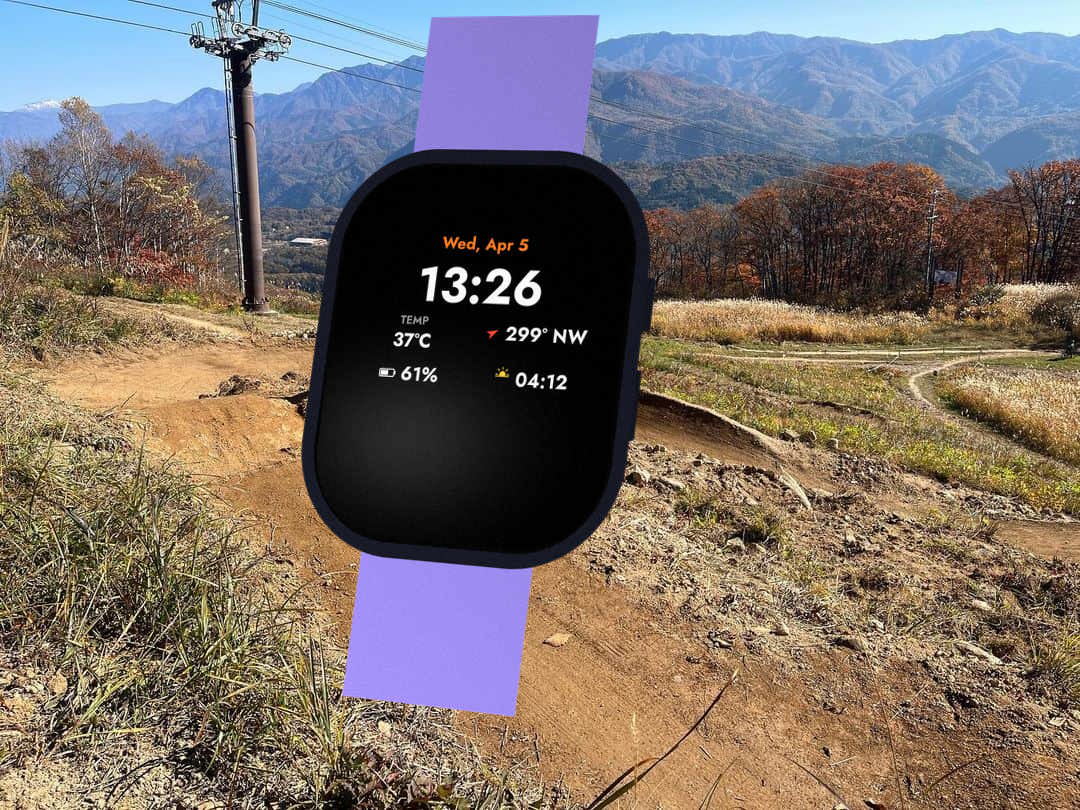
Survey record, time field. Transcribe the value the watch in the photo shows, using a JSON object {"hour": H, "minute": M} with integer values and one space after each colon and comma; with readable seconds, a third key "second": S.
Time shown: {"hour": 13, "minute": 26}
